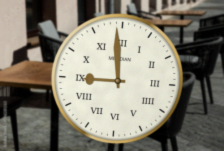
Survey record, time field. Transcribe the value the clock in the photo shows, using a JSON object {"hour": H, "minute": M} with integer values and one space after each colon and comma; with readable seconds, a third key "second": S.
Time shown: {"hour": 8, "minute": 59}
